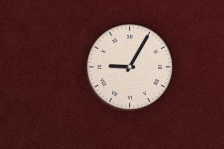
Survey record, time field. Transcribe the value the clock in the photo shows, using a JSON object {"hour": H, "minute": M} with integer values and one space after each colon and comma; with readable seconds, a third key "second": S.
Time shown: {"hour": 9, "minute": 5}
